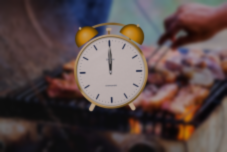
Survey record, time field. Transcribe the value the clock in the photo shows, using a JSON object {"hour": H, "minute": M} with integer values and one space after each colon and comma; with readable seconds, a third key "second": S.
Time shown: {"hour": 12, "minute": 0}
